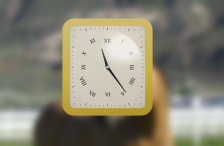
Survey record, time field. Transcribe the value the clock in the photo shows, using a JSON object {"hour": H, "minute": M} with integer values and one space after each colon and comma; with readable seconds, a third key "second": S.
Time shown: {"hour": 11, "minute": 24}
